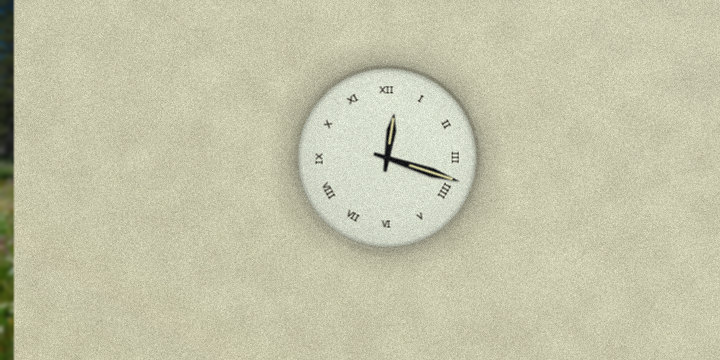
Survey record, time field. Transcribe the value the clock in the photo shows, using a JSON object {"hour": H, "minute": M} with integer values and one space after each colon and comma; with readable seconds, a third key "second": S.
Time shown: {"hour": 12, "minute": 18}
